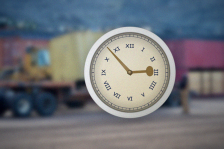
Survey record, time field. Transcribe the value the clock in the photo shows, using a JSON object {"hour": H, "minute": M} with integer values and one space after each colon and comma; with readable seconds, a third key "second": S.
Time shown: {"hour": 2, "minute": 53}
